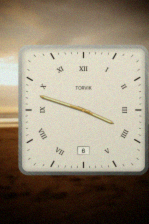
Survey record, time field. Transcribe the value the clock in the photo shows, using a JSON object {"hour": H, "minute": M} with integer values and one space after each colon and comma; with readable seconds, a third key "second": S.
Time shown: {"hour": 3, "minute": 48}
